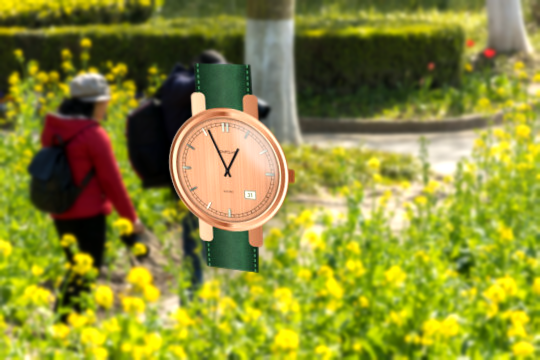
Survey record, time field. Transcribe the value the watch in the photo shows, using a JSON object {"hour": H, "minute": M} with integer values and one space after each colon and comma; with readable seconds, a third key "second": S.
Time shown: {"hour": 12, "minute": 56}
